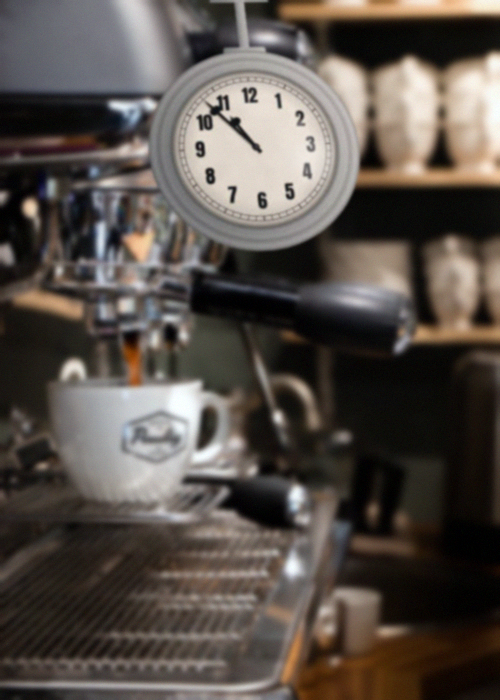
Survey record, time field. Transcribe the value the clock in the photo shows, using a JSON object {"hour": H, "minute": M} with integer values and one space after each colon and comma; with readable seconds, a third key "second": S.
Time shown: {"hour": 10, "minute": 53}
